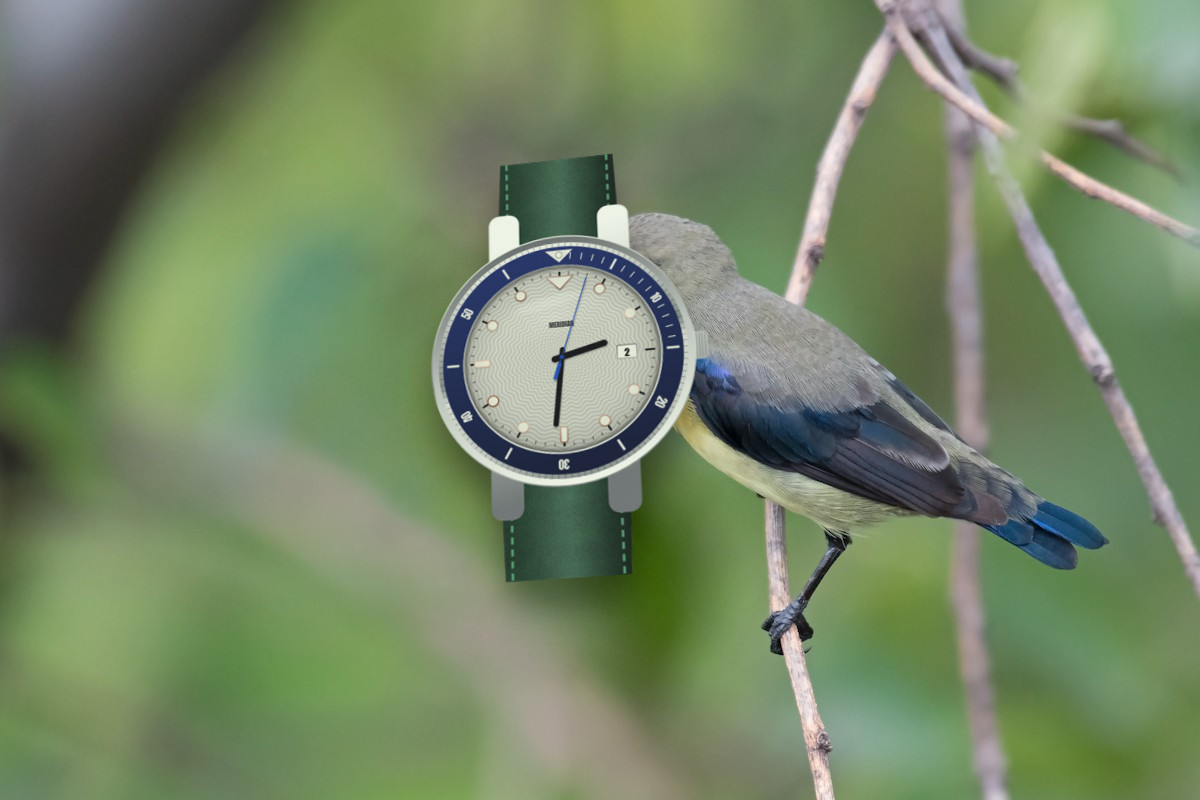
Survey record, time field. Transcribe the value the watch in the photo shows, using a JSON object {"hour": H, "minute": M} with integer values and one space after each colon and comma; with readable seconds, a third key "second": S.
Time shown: {"hour": 2, "minute": 31, "second": 3}
